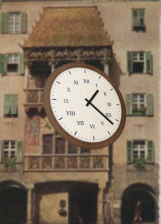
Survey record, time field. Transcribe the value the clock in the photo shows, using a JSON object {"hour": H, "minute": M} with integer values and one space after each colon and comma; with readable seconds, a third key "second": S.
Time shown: {"hour": 1, "minute": 22}
